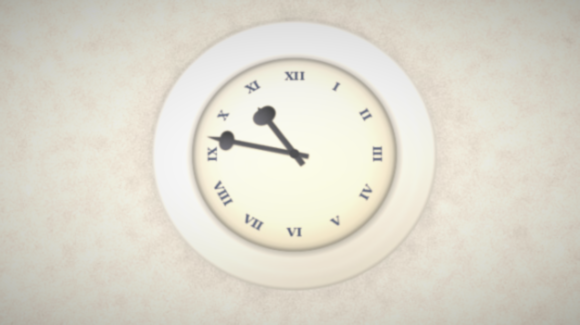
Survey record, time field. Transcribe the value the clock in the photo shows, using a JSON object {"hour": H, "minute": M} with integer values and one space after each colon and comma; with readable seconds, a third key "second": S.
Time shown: {"hour": 10, "minute": 47}
